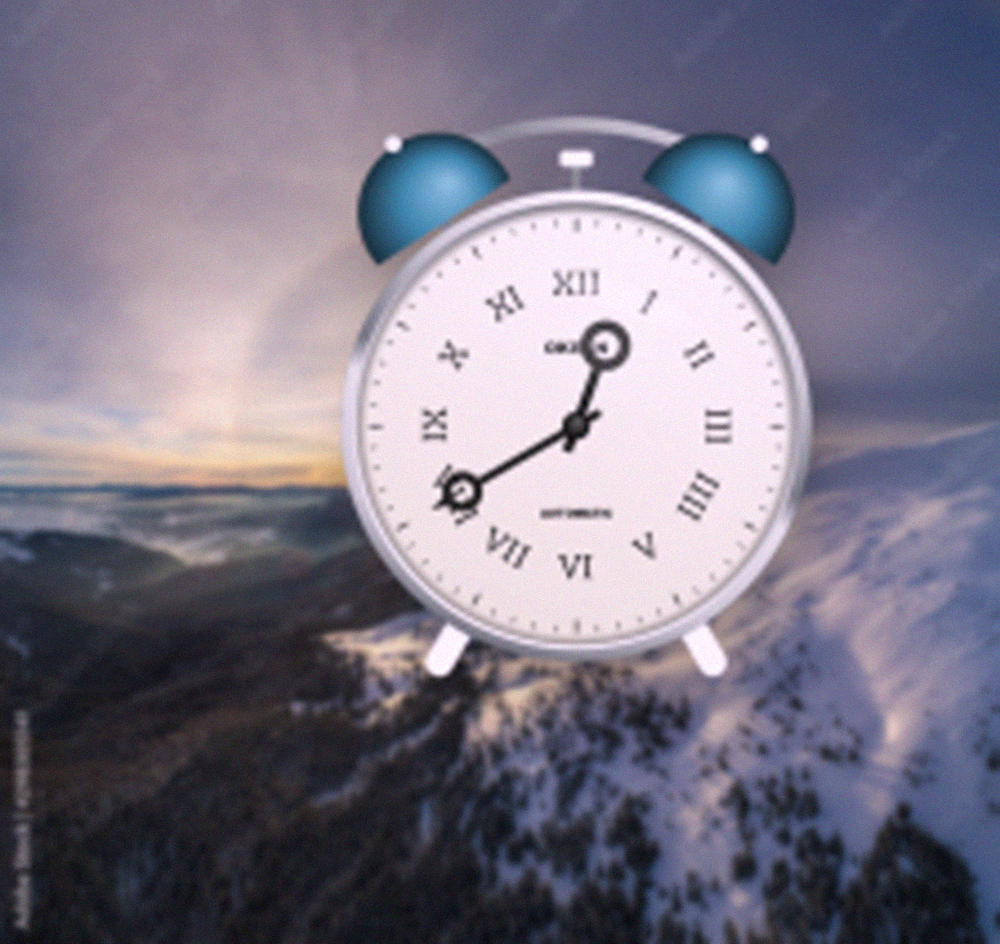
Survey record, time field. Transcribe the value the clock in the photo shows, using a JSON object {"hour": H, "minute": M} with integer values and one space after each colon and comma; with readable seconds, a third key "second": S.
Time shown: {"hour": 12, "minute": 40}
